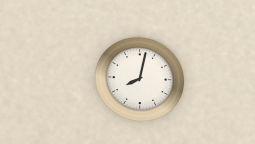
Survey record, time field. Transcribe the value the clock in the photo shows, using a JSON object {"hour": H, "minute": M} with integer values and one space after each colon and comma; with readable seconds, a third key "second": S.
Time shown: {"hour": 8, "minute": 2}
